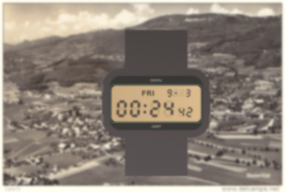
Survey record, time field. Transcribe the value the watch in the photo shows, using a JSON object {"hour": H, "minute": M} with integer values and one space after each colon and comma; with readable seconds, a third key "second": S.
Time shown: {"hour": 0, "minute": 24, "second": 42}
